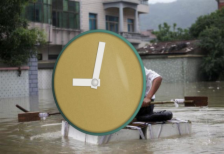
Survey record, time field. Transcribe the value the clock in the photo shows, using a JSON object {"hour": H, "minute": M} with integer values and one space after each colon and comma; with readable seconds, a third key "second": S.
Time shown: {"hour": 9, "minute": 2}
